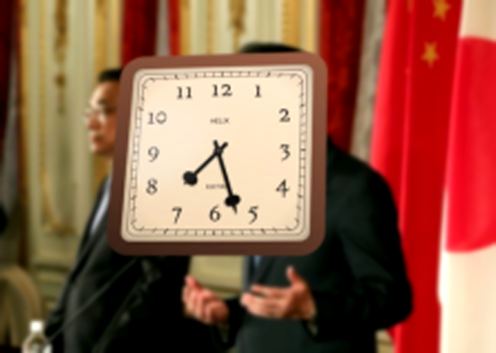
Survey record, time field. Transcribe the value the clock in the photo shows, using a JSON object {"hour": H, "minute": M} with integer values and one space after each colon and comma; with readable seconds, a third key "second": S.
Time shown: {"hour": 7, "minute": 27}
